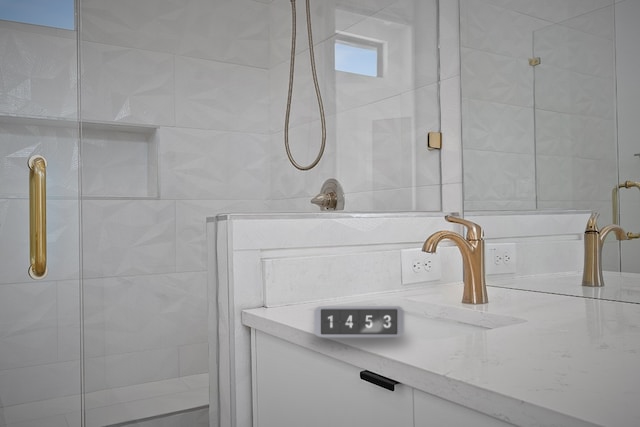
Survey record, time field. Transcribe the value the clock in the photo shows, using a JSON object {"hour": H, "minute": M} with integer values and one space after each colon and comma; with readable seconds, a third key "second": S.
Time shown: {"hour": 14, "minute": 53}
